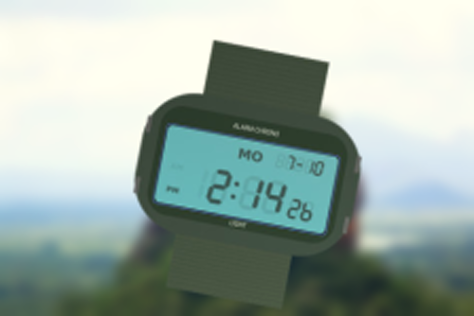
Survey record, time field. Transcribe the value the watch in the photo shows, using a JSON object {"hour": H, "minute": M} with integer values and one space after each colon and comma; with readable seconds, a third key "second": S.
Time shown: {"hour": 2, "minute": 14, "second": 26}
